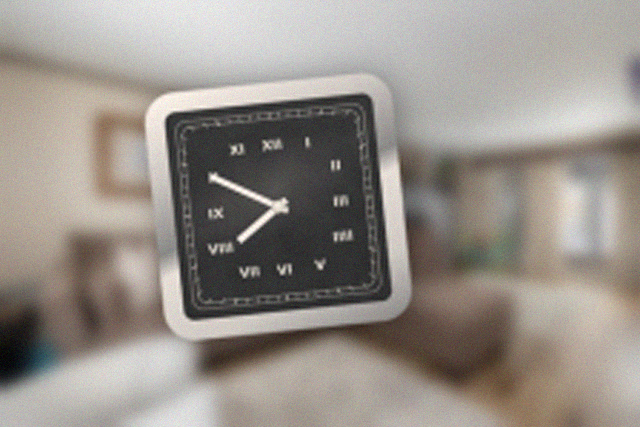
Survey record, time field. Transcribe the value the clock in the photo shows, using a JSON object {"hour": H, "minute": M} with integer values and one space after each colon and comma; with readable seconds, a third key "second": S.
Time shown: {"hour": 7, "minute": 50}
